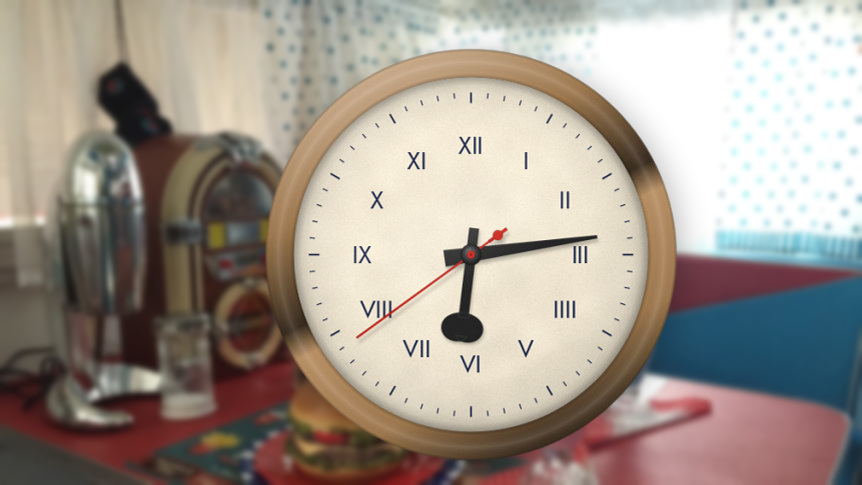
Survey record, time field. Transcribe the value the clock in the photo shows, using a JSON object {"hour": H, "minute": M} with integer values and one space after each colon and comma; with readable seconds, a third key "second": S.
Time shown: {"hour": 6, "minute": 13, "second": 39}
